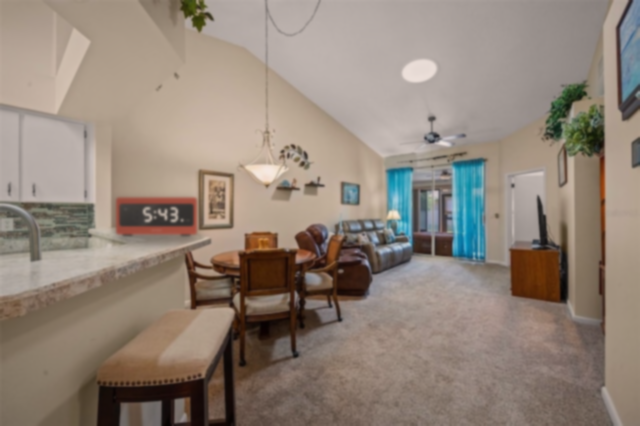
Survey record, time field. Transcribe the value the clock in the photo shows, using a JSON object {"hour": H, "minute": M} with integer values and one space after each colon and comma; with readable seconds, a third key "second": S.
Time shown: {"hour": 5, "minute": 43}
